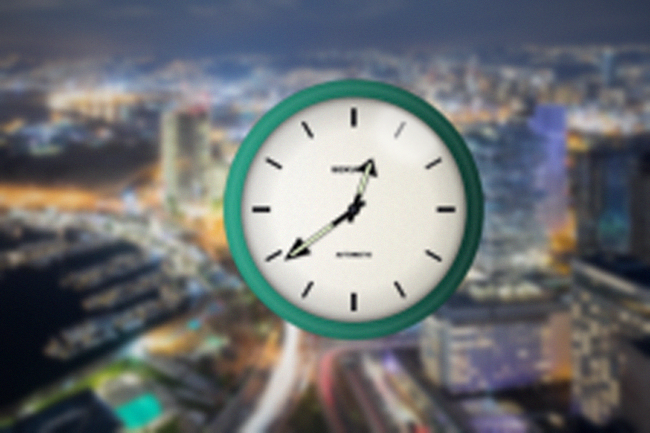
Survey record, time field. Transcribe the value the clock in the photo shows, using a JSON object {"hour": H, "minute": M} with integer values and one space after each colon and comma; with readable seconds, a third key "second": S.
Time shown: {"hour": 12, "minute": 39}
